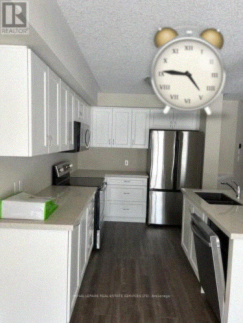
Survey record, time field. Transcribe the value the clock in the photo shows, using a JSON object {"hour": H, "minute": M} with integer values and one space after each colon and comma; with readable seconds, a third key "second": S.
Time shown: {"hour": 4, "minute": 46}
